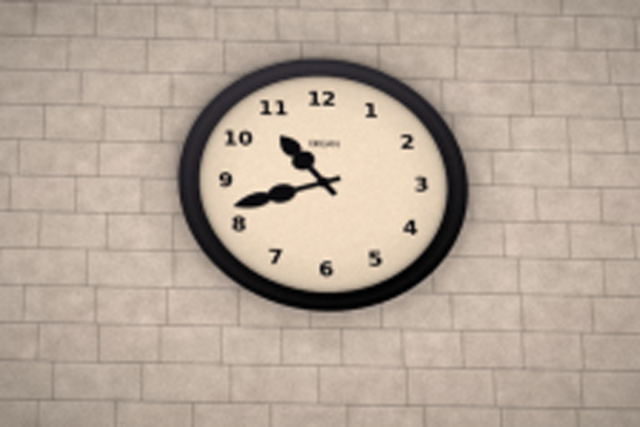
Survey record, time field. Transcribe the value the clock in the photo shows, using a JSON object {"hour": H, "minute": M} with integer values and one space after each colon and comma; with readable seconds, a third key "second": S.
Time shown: {"hour": 10, "minute": 42}
